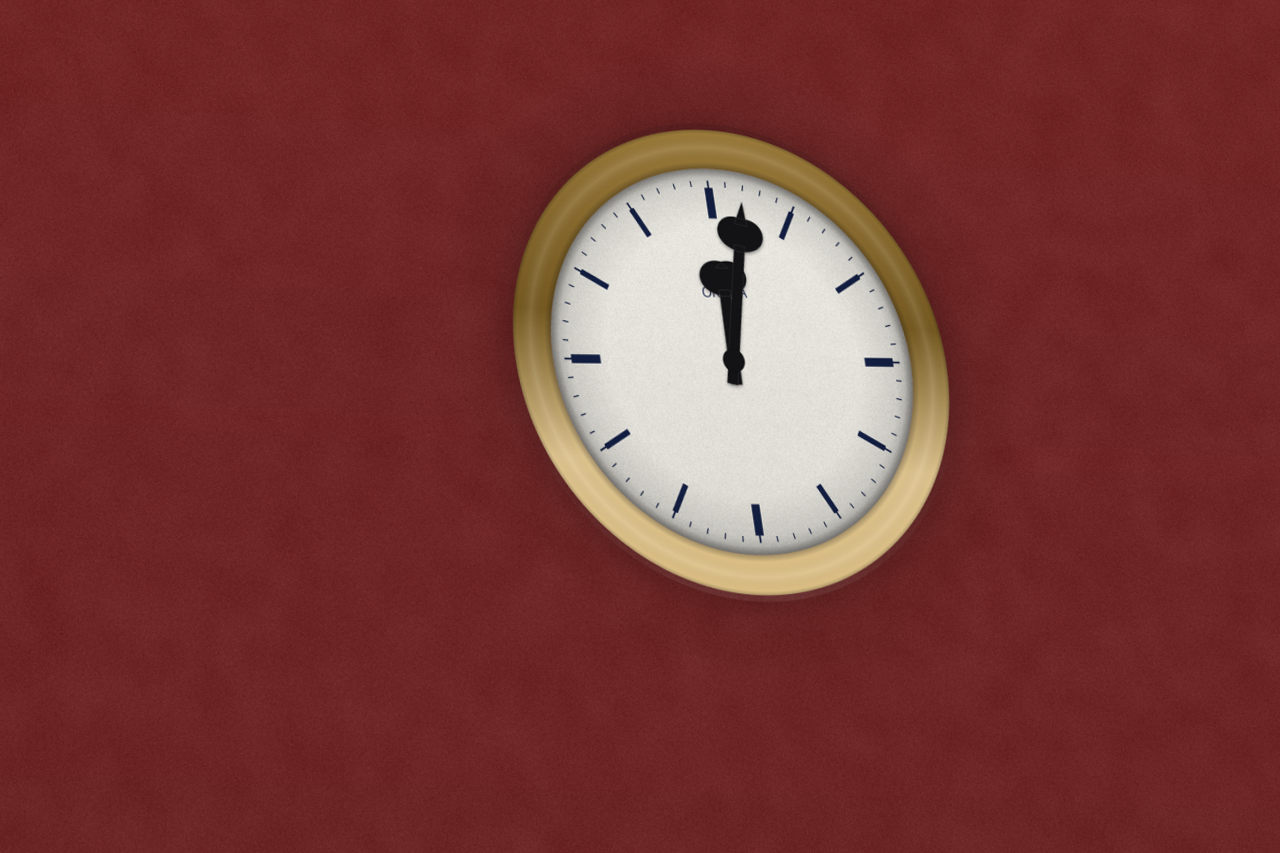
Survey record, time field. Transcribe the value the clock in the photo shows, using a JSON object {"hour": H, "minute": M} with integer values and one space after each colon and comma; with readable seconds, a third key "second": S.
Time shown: {"hour": 12, "minute": 2}
